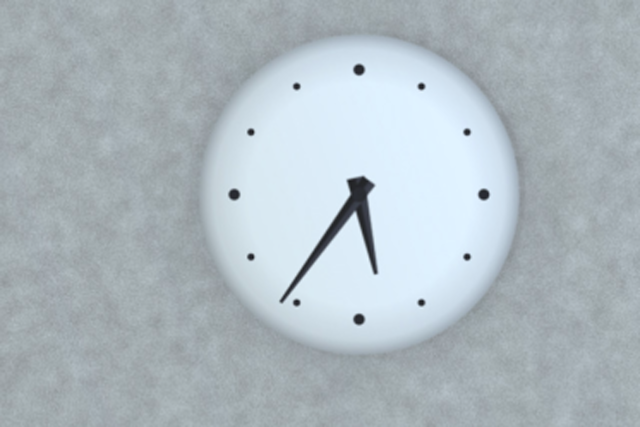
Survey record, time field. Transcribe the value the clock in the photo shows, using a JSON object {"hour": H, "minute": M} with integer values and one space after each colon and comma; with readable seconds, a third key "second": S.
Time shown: {"hour": 5, "minute": 36}
